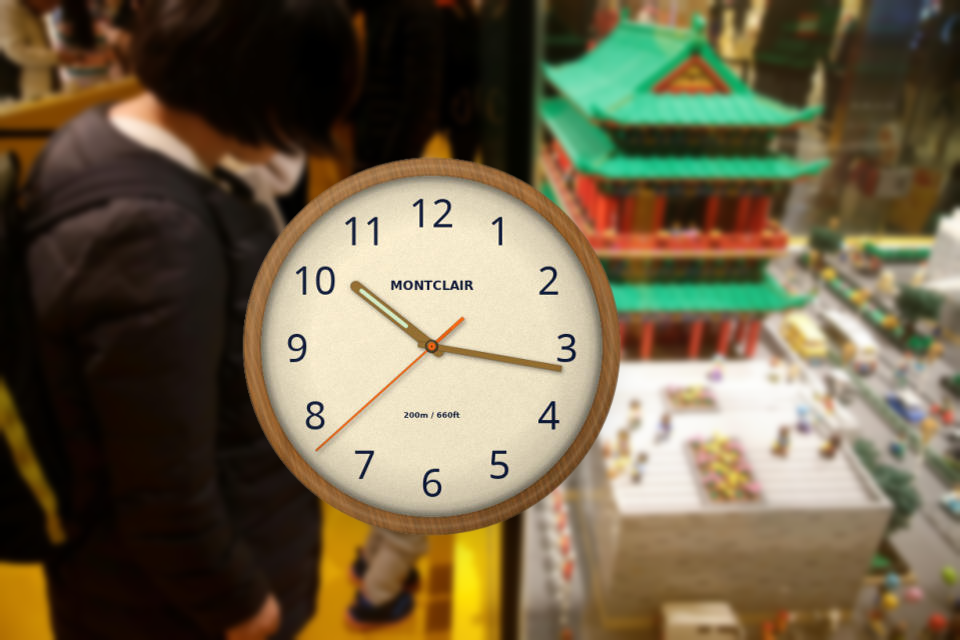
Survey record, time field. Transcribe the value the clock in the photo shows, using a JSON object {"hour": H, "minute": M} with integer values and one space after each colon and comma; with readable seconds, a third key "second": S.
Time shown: {"hour": 10, "minute": 16, "second": 38}
